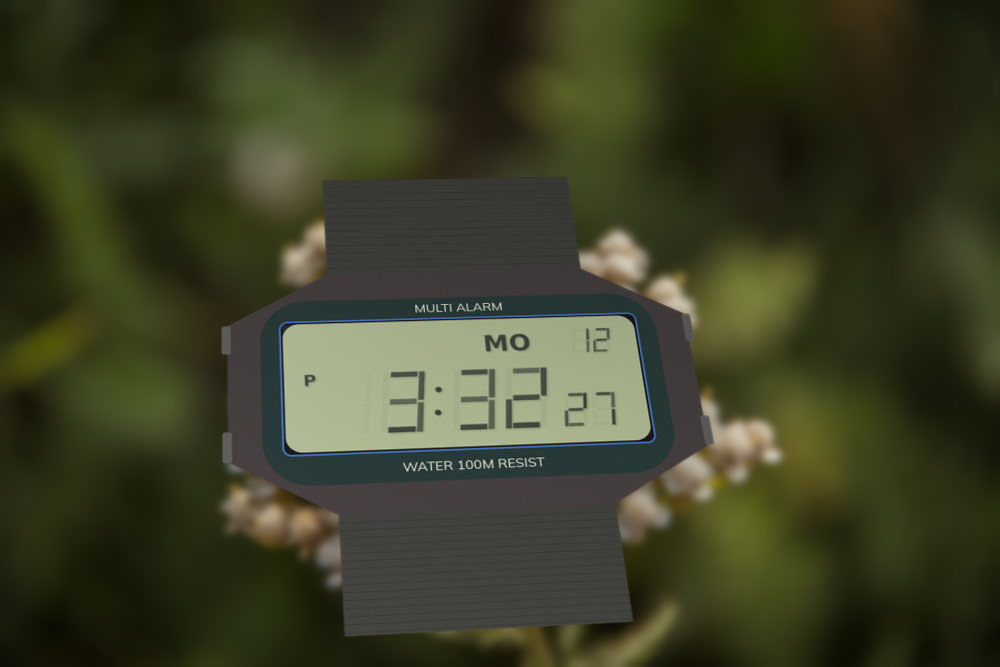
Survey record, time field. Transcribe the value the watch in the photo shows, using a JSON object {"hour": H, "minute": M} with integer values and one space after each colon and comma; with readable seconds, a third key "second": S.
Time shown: {"hour": 3, "minute": 32, "second": 27}
